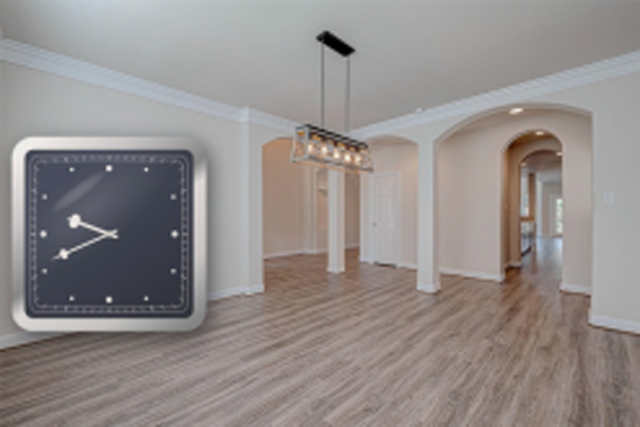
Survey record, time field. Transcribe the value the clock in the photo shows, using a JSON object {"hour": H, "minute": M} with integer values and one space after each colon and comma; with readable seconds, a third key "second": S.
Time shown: {"hour": 9, "minute": 41}
